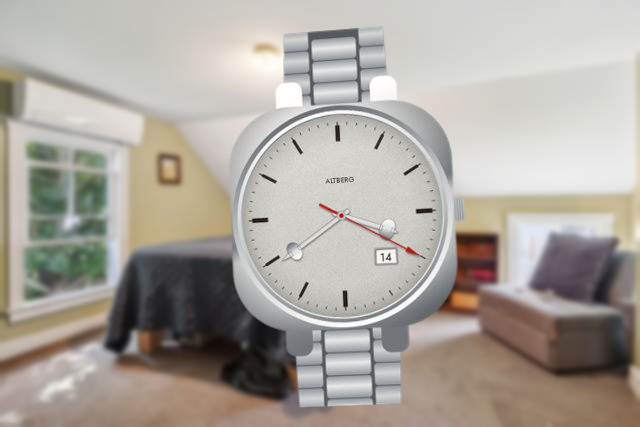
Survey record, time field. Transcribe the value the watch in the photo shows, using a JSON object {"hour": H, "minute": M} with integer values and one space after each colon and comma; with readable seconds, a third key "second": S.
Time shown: {"hour": 3, "minute": 39, "second": 20}
